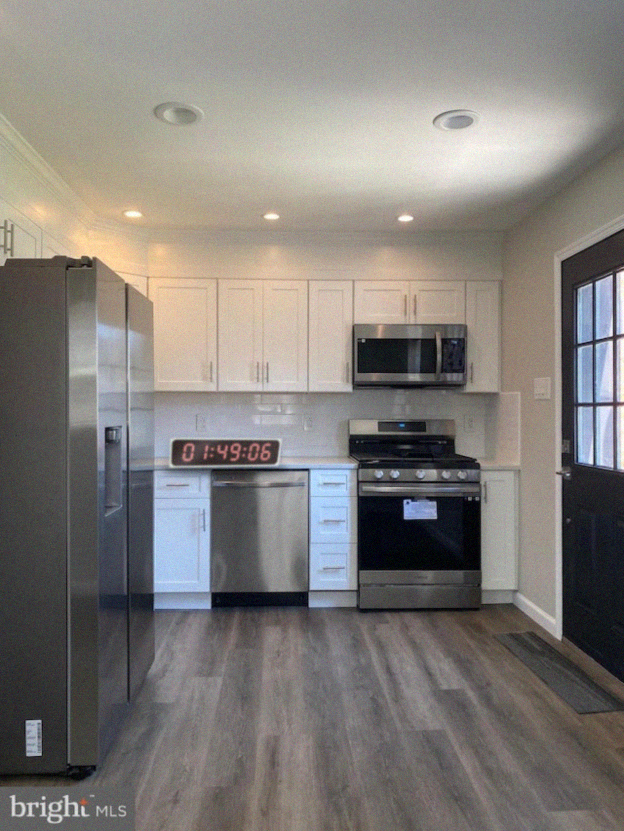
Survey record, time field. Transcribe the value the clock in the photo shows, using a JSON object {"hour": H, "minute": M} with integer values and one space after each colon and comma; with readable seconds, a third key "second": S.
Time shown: {"hour": 1, "minute": 49, "second": 6}
